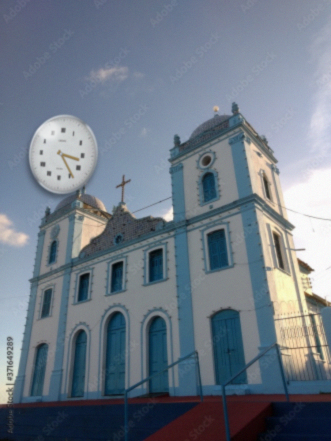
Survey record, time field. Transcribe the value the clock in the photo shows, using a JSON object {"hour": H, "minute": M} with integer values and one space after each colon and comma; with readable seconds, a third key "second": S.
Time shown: {"hour": 3, "minute": 24}
